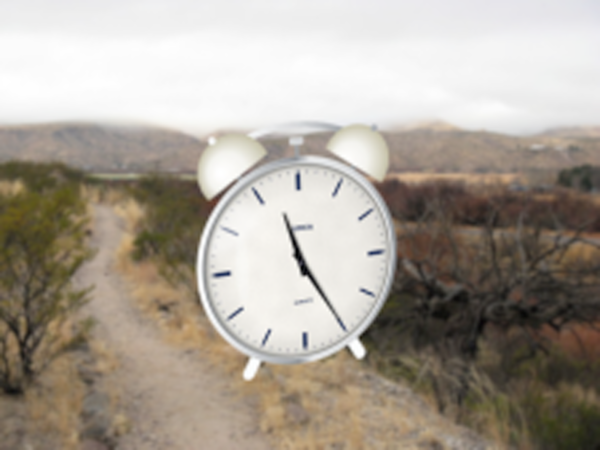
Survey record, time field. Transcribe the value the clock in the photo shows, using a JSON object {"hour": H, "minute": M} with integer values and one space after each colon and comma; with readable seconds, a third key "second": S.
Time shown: {"hour": 11, "minute": 25}
